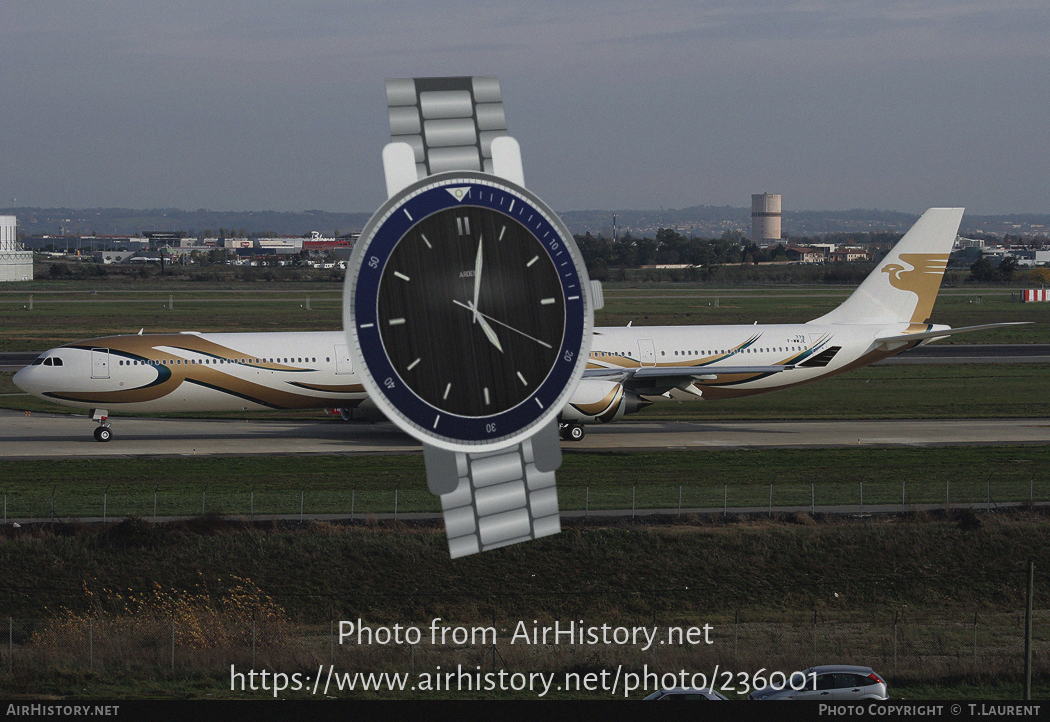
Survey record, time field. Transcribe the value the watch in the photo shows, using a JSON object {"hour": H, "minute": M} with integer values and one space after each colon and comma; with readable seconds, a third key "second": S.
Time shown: {"hour": 5, "minute": 2, "second": 20}
